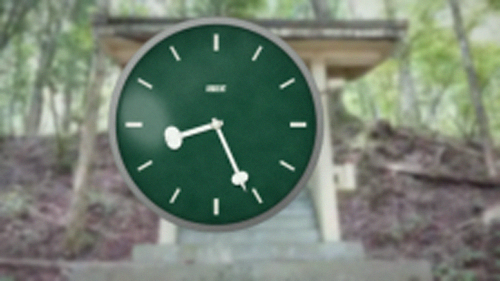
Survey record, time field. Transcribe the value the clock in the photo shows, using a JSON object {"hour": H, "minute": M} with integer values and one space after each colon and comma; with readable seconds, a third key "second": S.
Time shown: {"hour": 8, "minute": 26}
